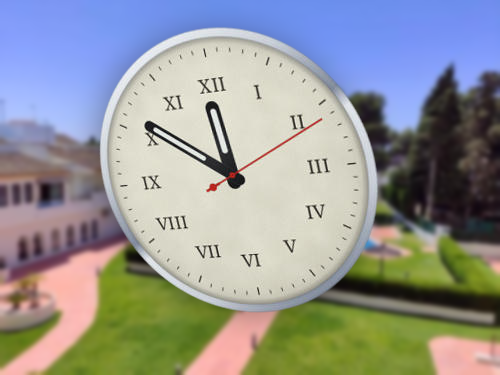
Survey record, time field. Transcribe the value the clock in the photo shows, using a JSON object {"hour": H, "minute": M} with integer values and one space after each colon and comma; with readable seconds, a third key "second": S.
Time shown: {"hour": 11, "minute": 51, "second": 11}
